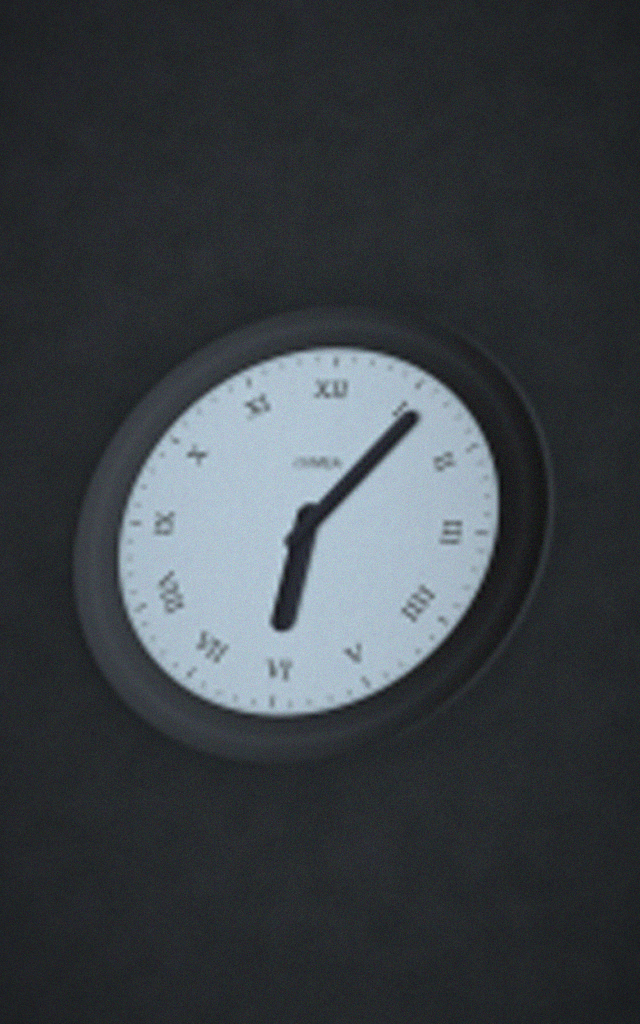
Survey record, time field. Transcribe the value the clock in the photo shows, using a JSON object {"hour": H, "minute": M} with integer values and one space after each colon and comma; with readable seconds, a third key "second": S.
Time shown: {"hour": 6, "minute": 6}
